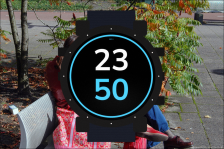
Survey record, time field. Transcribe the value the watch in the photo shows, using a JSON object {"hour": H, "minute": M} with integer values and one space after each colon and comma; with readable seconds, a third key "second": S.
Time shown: {"hour": 23, "minute": 50}
